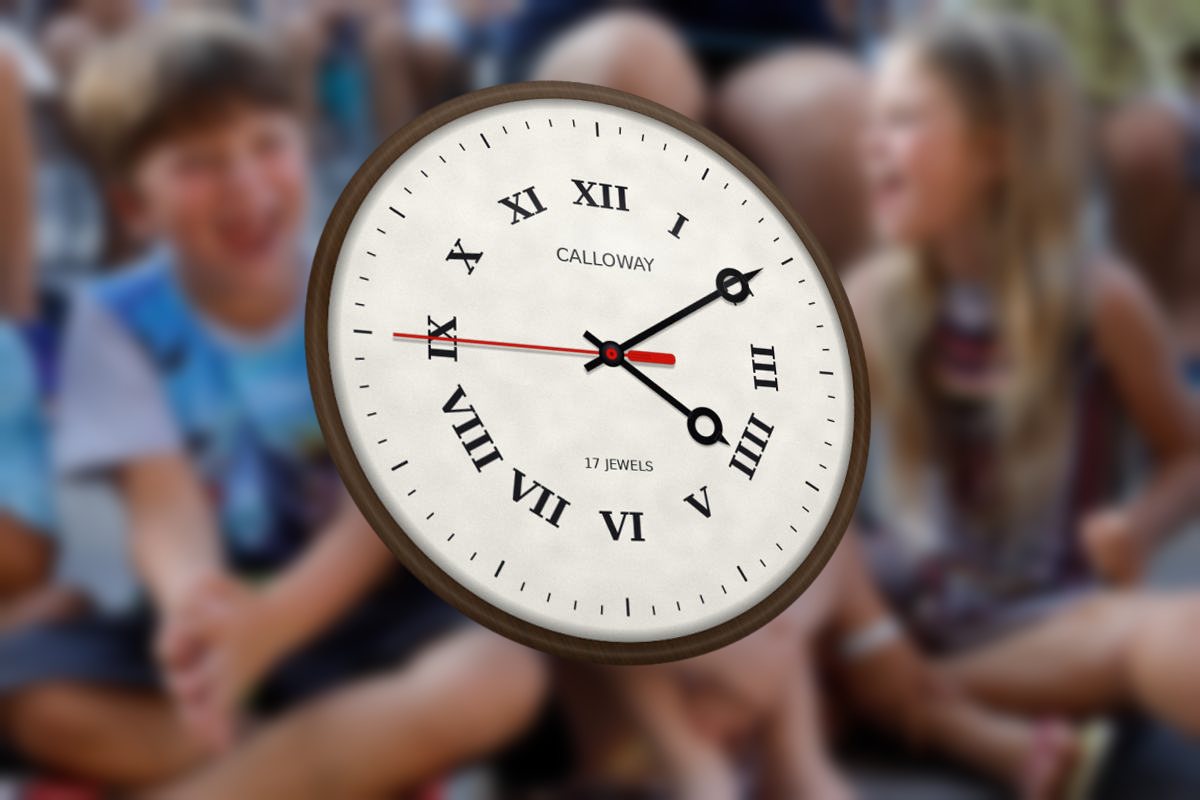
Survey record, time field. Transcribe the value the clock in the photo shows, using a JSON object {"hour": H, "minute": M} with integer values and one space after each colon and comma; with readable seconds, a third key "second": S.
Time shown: {"hour": 4, "minute": 9, "second": 45}
